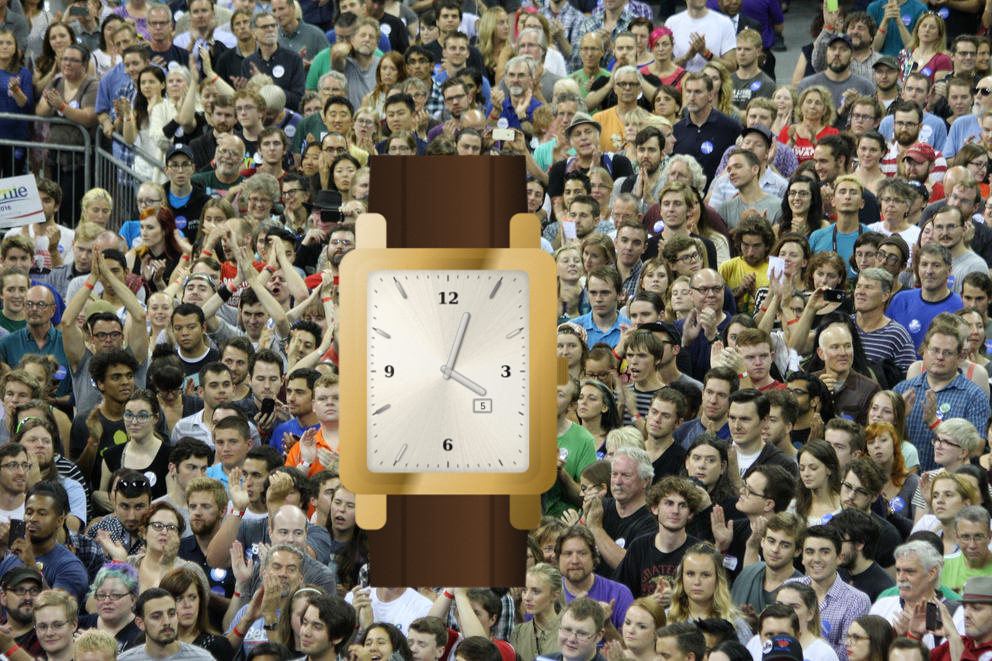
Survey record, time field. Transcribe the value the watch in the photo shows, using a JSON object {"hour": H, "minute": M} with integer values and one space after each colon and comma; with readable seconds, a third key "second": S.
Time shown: {"hour": 4, "minute": 3}
